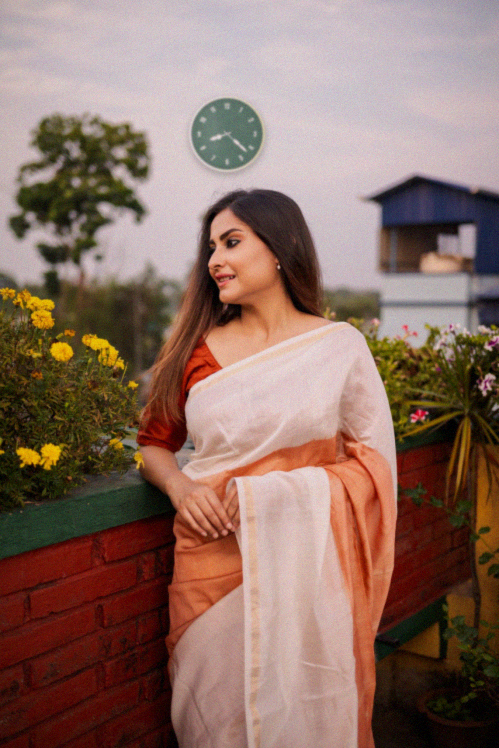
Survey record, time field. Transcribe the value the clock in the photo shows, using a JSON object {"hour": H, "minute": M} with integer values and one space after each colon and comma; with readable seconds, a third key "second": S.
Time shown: {"hour": 8, "minute": 22}
